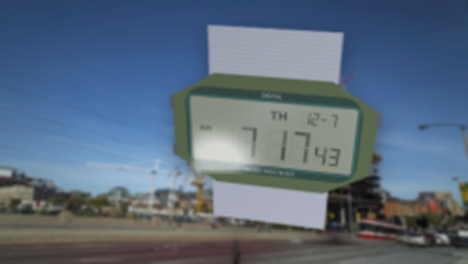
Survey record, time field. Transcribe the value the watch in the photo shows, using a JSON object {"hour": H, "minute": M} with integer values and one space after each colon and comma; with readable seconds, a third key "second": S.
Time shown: {"hour": 7, "minute": 17, "second": 43}
